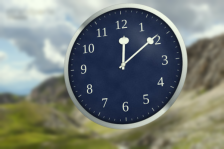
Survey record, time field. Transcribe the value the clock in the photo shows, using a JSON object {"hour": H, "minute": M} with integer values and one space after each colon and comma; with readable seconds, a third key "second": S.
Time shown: {"hour": 12, "minute": 9}
